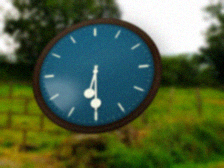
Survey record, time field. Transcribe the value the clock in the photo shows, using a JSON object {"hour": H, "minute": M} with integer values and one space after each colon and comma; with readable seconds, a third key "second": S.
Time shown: {"hour": 6, "minute": 30}
